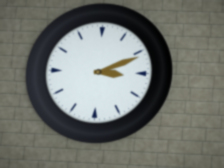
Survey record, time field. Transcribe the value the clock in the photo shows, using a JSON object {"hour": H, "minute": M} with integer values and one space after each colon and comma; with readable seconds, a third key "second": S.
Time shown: {"hour": 3, "minute": 11}
